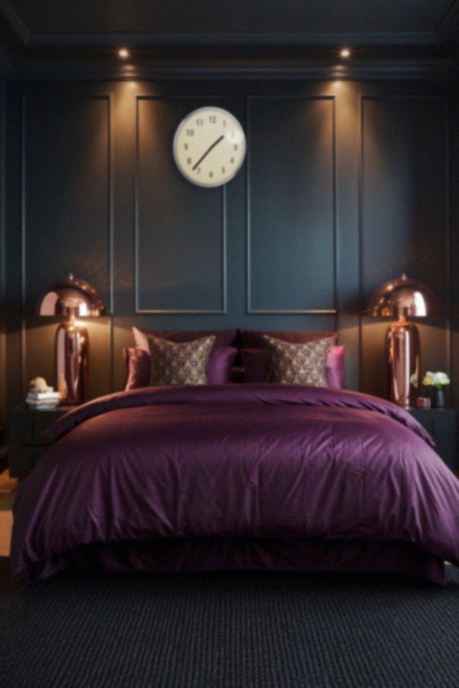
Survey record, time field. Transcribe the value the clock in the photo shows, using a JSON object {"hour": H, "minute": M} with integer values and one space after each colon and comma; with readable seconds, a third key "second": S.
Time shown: {"hour": 1, "minute": 37}
